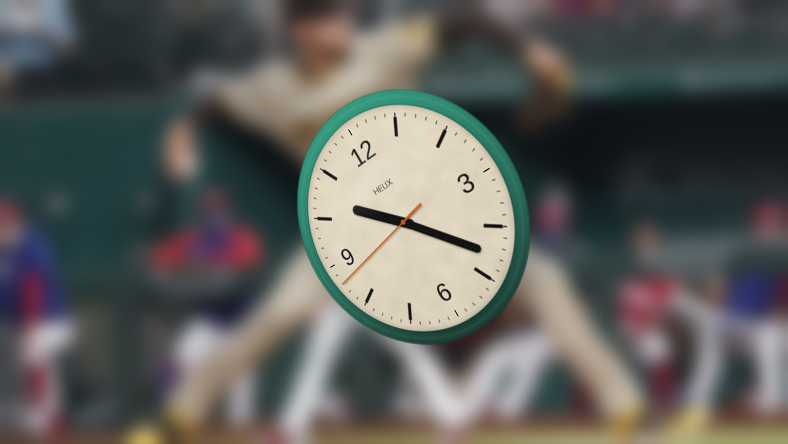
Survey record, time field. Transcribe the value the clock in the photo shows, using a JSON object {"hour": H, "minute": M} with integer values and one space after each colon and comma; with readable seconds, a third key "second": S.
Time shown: {"hour": 10, "minute": 22, "second": 43}
